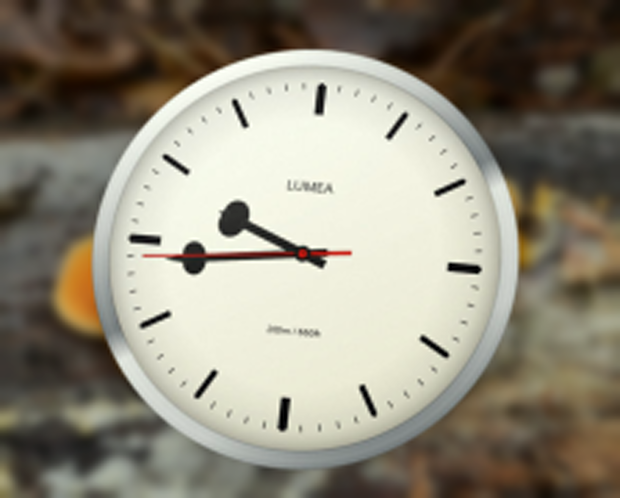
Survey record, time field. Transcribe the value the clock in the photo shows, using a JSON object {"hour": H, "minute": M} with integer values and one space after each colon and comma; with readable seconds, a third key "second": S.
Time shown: {"hour": 9, "minute": 43, "second": 44}
